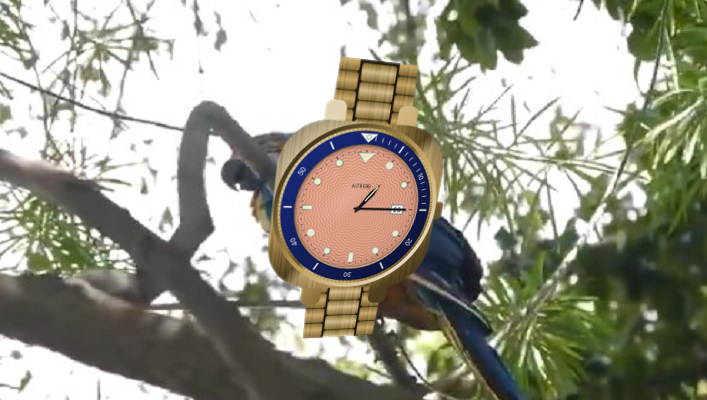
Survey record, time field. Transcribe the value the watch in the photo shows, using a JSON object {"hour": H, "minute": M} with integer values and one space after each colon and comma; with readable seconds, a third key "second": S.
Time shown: {"hour": 1, "minute": 15}
